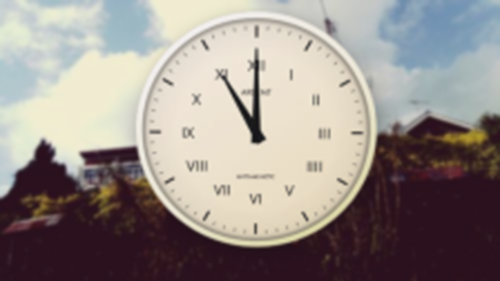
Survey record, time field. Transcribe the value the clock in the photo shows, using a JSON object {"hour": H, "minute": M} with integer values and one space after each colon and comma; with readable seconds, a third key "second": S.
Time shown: {"hour": 11, "minute": 0}
